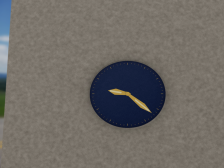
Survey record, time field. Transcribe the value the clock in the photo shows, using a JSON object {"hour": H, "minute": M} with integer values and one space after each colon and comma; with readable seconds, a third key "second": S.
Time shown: {"hour": 9, "minute": 22}
